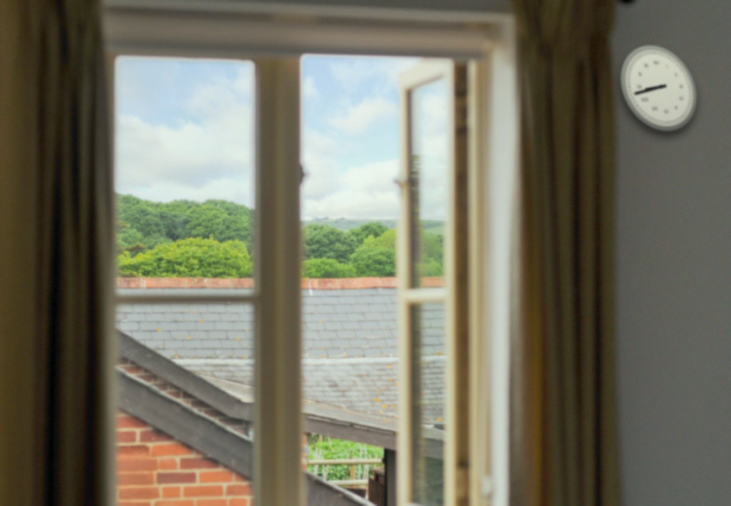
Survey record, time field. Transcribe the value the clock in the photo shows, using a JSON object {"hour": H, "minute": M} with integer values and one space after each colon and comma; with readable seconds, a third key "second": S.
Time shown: {"hour": 8, "minute": 43}
